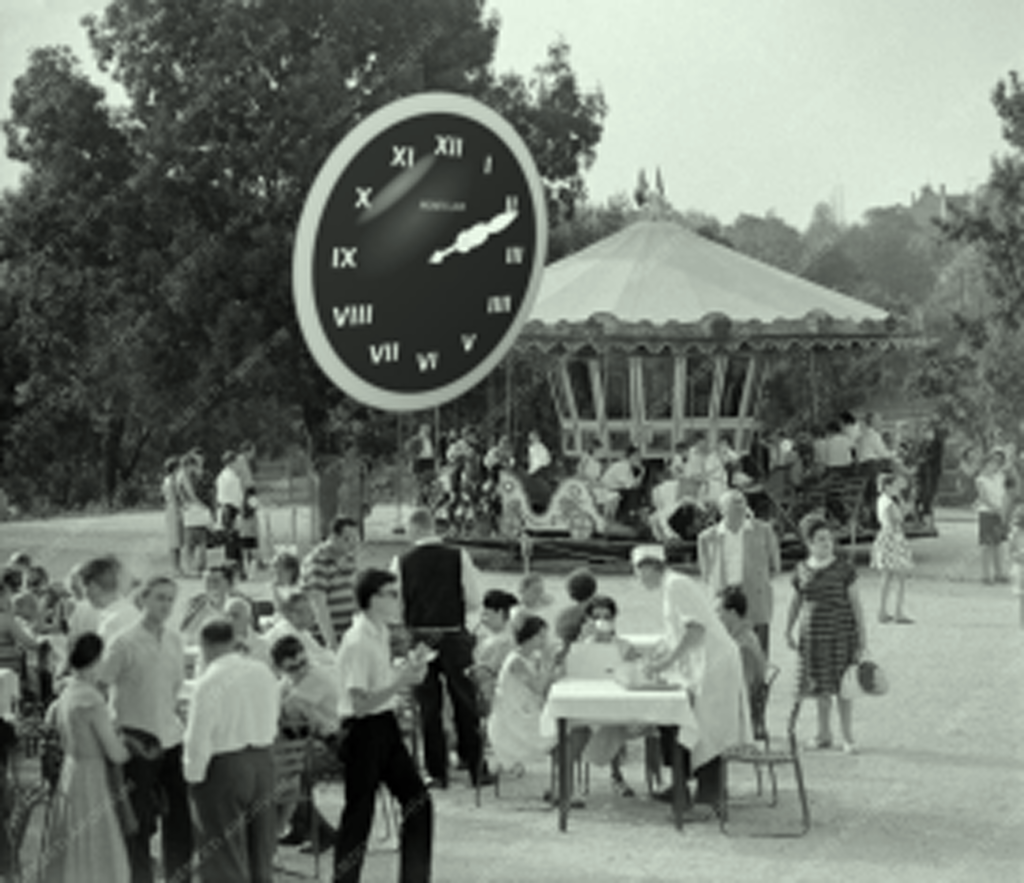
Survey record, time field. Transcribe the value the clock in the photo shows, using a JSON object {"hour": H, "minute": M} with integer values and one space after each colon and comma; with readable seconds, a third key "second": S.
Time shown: {"hour": 2, "minute": 11}
